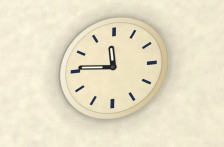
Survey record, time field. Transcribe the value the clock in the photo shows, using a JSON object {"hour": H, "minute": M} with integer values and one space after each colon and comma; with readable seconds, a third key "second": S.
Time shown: {"hour": 11, "minute": 46}
